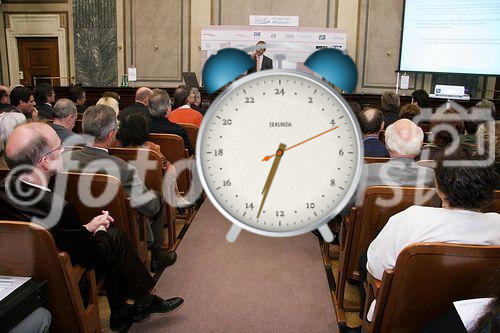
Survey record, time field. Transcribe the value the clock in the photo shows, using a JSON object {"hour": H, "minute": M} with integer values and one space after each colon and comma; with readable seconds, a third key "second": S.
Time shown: {"hour": 13, "minute": 33, "second": 11}
